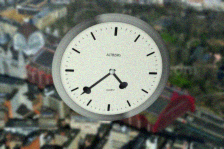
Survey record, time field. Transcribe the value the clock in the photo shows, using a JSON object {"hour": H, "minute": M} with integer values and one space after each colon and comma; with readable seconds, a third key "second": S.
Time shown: {"hour": 4, "minute": 38}
